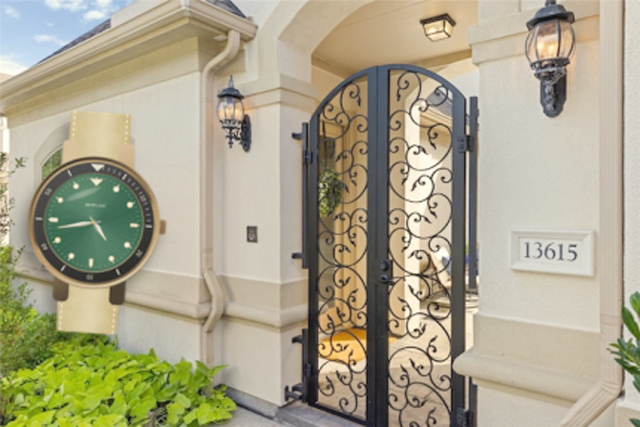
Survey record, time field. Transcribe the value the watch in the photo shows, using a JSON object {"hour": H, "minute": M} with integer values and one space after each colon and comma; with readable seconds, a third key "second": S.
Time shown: {"hour": 4, "minute": 43}
